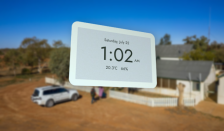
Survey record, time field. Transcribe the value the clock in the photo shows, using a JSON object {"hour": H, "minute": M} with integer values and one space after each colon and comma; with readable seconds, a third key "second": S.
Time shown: {"hour": 1, "minute": 2}
